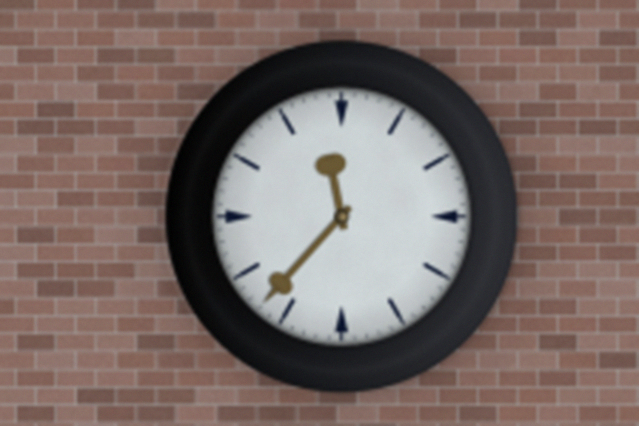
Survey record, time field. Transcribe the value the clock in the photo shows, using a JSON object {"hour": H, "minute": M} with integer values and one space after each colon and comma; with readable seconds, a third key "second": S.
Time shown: {"hour": 11, "minute": 37}
